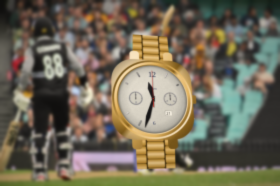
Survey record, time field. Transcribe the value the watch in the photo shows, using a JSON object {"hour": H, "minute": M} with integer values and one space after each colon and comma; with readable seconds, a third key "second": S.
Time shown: {"hour": 11, "minute": 33}
